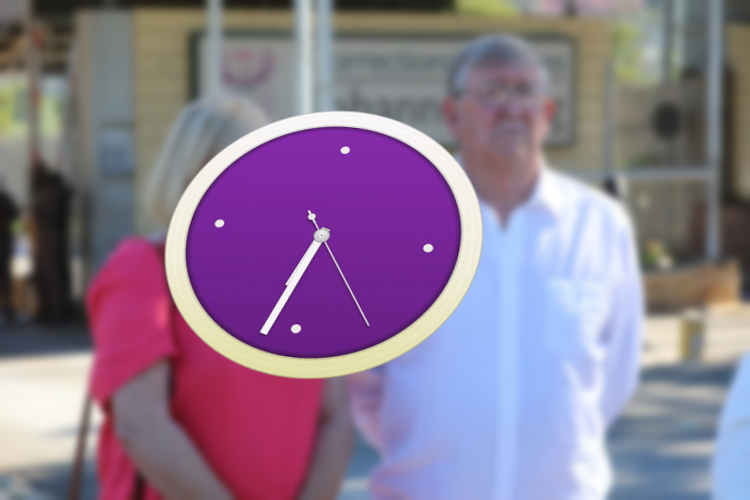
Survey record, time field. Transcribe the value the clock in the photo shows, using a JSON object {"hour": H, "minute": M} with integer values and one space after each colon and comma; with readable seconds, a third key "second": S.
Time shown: {"hour": 6, "minute": 32, "second": 24}
